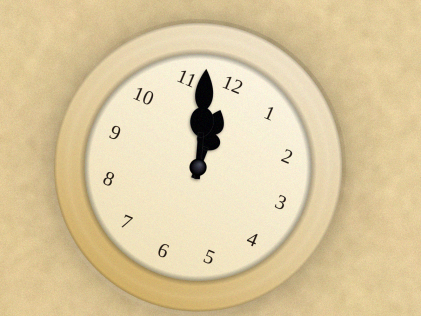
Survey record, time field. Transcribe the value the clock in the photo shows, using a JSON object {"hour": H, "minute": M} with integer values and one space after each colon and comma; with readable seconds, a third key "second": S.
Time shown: {"hour": 11, "minute": 57}
